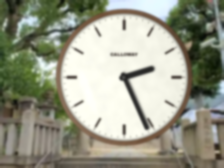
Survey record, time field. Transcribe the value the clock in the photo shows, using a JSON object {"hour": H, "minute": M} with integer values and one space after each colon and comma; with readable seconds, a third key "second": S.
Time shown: {"hour": 2, "minute": 26}
